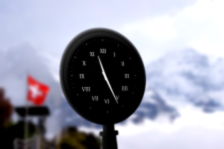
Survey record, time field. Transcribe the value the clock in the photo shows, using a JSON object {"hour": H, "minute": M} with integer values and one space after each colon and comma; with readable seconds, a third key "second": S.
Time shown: {"hour": 11, "minute": 26}
